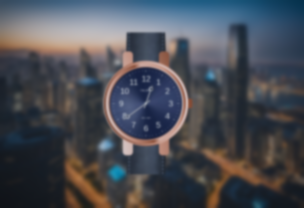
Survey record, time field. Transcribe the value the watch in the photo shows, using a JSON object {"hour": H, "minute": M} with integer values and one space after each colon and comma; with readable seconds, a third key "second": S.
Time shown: {"hour": 12, "minute": 39}
